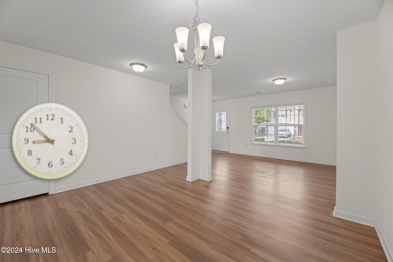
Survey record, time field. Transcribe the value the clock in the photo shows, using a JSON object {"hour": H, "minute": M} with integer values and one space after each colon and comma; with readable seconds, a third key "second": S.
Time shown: {"hour": 8, "minute": 52}
